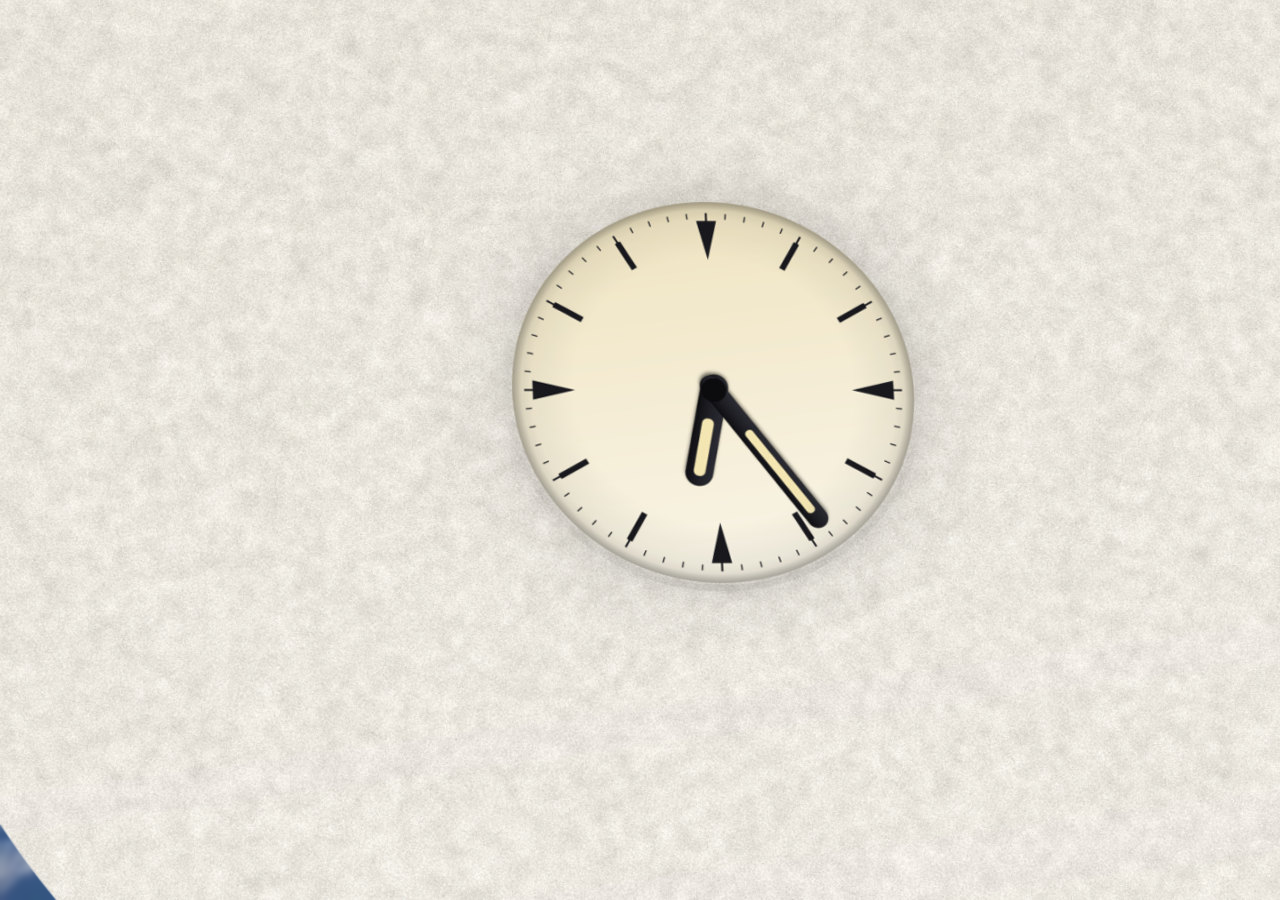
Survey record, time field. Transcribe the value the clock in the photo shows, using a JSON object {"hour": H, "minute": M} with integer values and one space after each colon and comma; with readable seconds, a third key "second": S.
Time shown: {"hour": 6, "minute": 24}
